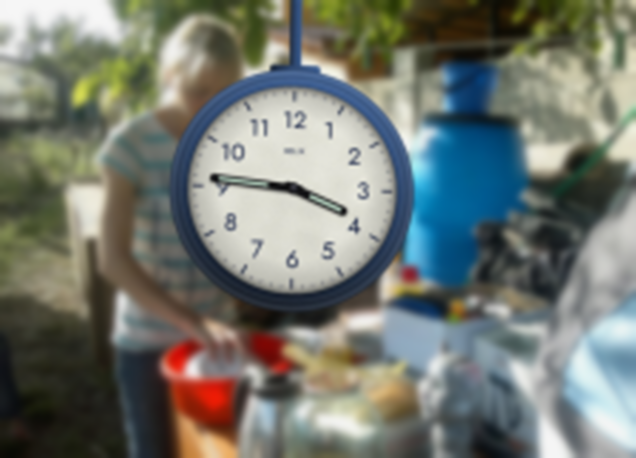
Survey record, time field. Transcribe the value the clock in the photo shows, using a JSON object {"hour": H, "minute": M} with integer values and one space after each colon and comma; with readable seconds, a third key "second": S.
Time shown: {"hour": 3, "minute": 46}
